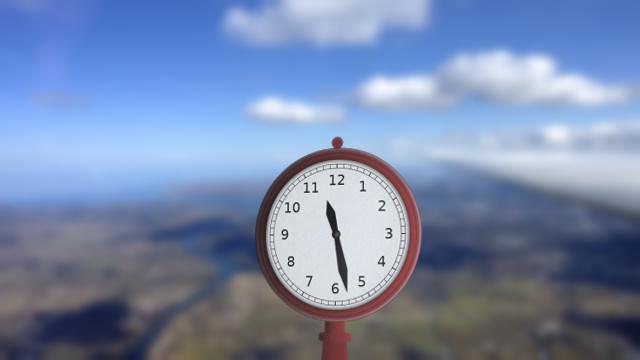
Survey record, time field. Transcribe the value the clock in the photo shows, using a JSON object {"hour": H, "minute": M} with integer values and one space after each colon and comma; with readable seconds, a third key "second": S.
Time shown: {"hour": 11, "minute": 28}
